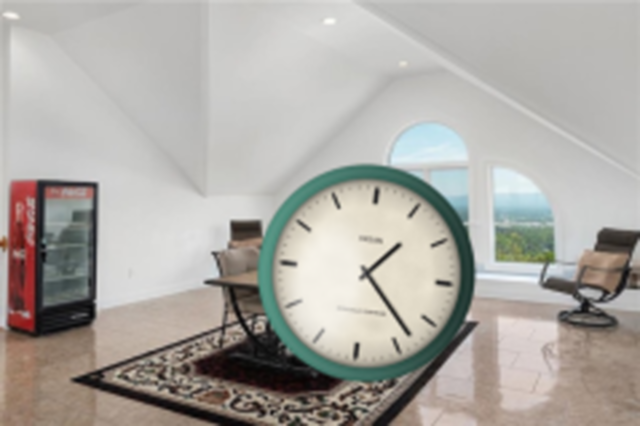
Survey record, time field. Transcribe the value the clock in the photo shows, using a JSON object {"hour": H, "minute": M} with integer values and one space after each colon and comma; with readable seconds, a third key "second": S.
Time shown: {"hour": 1, "minute": 23}
